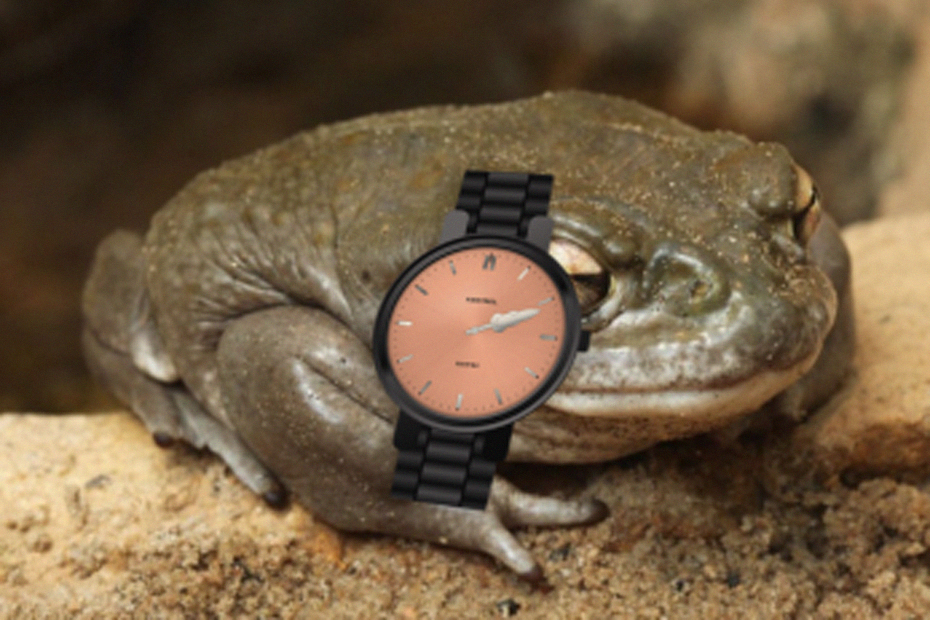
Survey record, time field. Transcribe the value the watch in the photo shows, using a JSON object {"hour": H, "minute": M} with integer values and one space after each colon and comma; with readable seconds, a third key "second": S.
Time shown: {"hour": 2, "minute": 11}
